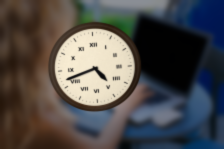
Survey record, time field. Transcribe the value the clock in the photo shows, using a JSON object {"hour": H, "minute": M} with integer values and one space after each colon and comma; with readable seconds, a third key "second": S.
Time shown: {"hour": 4, "minute": 42}
